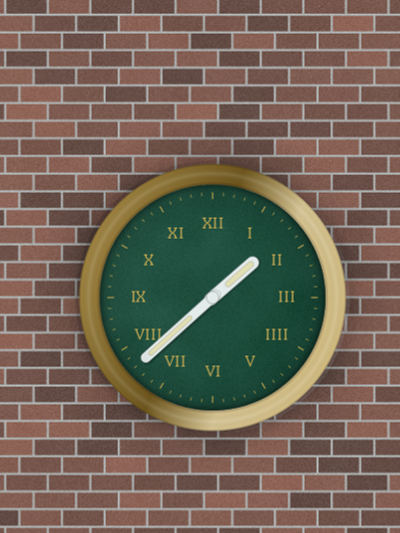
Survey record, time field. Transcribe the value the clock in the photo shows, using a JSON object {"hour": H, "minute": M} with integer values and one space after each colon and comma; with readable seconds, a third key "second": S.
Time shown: {"hour": 1, "minute": 38}
